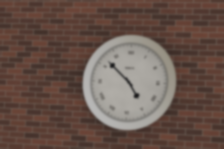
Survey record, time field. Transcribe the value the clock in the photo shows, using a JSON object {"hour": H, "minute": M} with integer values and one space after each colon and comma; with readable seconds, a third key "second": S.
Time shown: {"hour": 4, "minute": 52}
